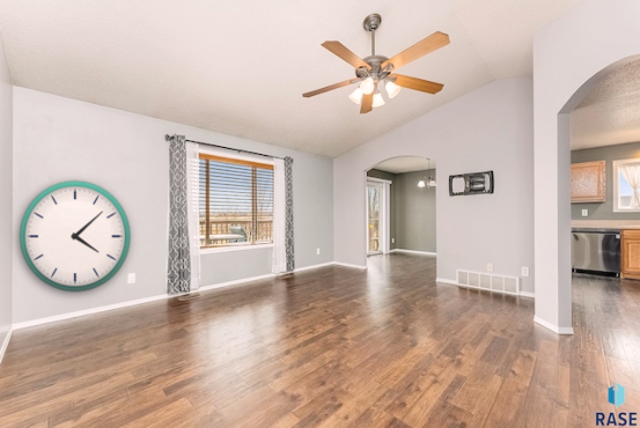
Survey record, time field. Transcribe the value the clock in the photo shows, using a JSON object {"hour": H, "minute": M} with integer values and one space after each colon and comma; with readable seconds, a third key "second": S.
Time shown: {"hour": 4, "minute": 8}
